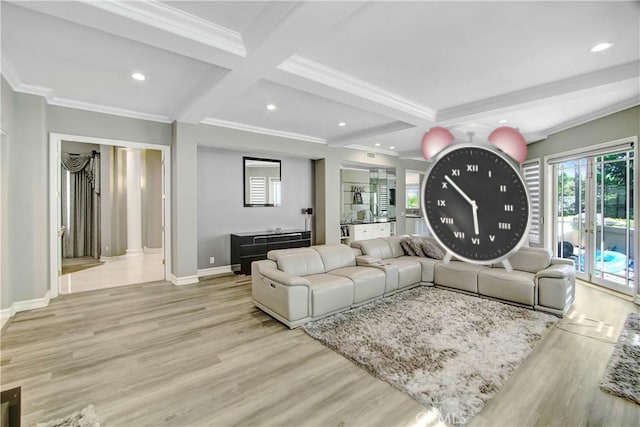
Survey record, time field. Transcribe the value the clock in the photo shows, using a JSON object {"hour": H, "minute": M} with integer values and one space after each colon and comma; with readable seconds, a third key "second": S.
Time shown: {"hour": 5, "minute": 52}
